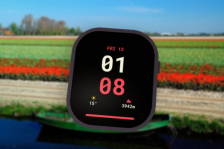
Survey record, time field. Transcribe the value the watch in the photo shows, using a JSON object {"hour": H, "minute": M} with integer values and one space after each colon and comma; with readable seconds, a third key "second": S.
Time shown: {"hour": 1, "minute": 8}
